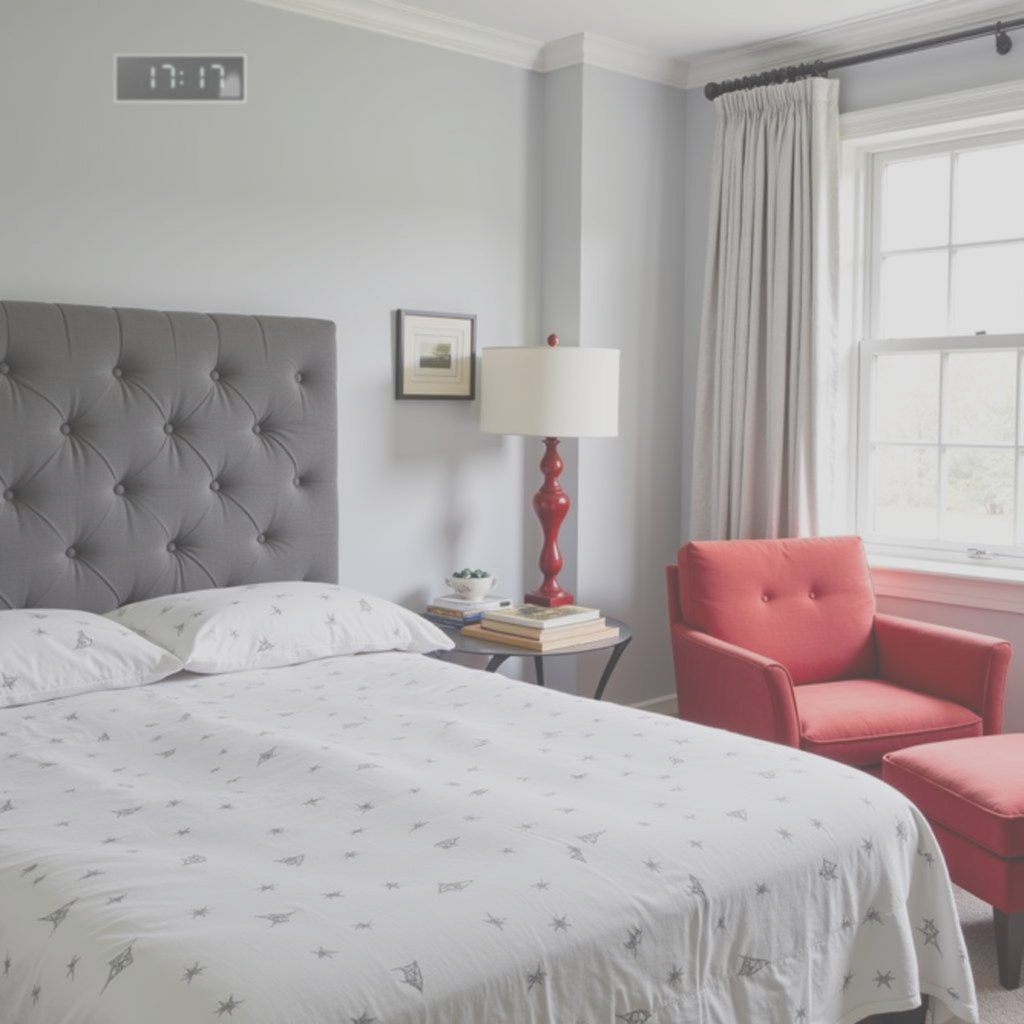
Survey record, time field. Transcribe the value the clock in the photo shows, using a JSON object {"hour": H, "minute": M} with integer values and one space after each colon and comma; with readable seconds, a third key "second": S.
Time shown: {"hour": 17, "minute": 17}
